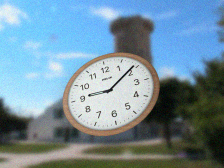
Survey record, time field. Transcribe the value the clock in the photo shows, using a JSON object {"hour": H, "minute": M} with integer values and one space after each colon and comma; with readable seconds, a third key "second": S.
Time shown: {"hour": 9, "minute": 9}
